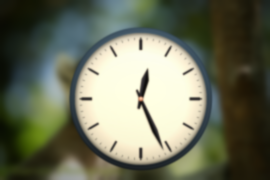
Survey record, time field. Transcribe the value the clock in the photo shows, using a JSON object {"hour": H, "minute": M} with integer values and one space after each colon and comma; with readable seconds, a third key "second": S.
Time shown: {"hour": 12, "minute": 26}
